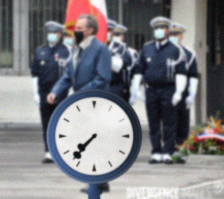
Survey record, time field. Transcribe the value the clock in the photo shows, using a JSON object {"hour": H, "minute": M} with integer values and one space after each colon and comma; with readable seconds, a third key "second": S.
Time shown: {"hour": 7, "minute": 37}
